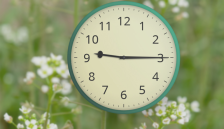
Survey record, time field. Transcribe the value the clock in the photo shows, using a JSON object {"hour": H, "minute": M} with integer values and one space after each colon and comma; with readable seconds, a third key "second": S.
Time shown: {"hour": 9, "minute": 15}
